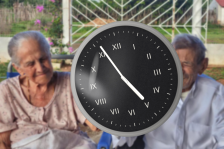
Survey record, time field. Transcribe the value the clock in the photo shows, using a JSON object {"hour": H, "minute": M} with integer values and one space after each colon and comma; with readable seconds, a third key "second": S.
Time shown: {"hour": 4, "minute": 56}
